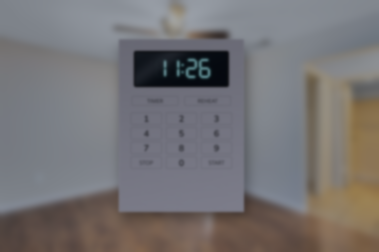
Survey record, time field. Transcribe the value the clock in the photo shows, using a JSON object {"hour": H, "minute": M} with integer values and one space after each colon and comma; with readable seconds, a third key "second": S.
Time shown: {"hour": 11, "minute": 26}
